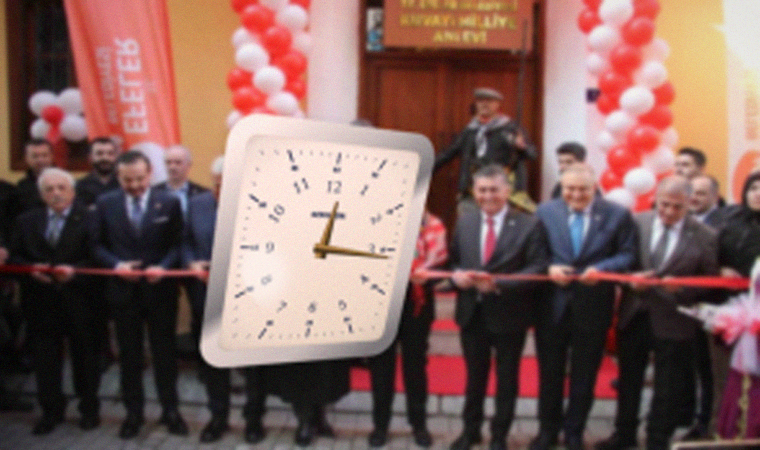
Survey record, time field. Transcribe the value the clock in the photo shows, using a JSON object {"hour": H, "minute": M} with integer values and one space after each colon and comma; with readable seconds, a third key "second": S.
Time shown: {"hour": 12, "minute": 16}
